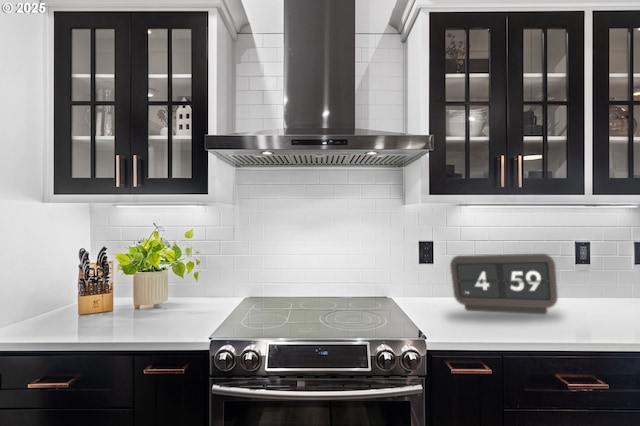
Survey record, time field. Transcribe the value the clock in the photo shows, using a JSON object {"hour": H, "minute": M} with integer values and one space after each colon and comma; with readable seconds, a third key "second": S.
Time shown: {"hour": 4, "minute": 59}
